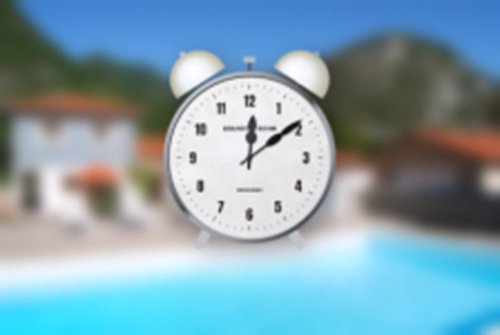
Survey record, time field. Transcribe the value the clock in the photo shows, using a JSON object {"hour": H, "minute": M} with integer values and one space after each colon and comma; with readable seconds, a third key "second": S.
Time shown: {"hour": 12, "minute": 9}
